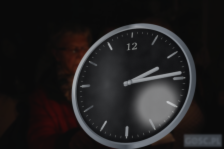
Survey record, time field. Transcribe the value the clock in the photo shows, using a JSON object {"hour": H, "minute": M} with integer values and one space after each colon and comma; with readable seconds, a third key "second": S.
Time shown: {"hour": 2, "minute": 14}
